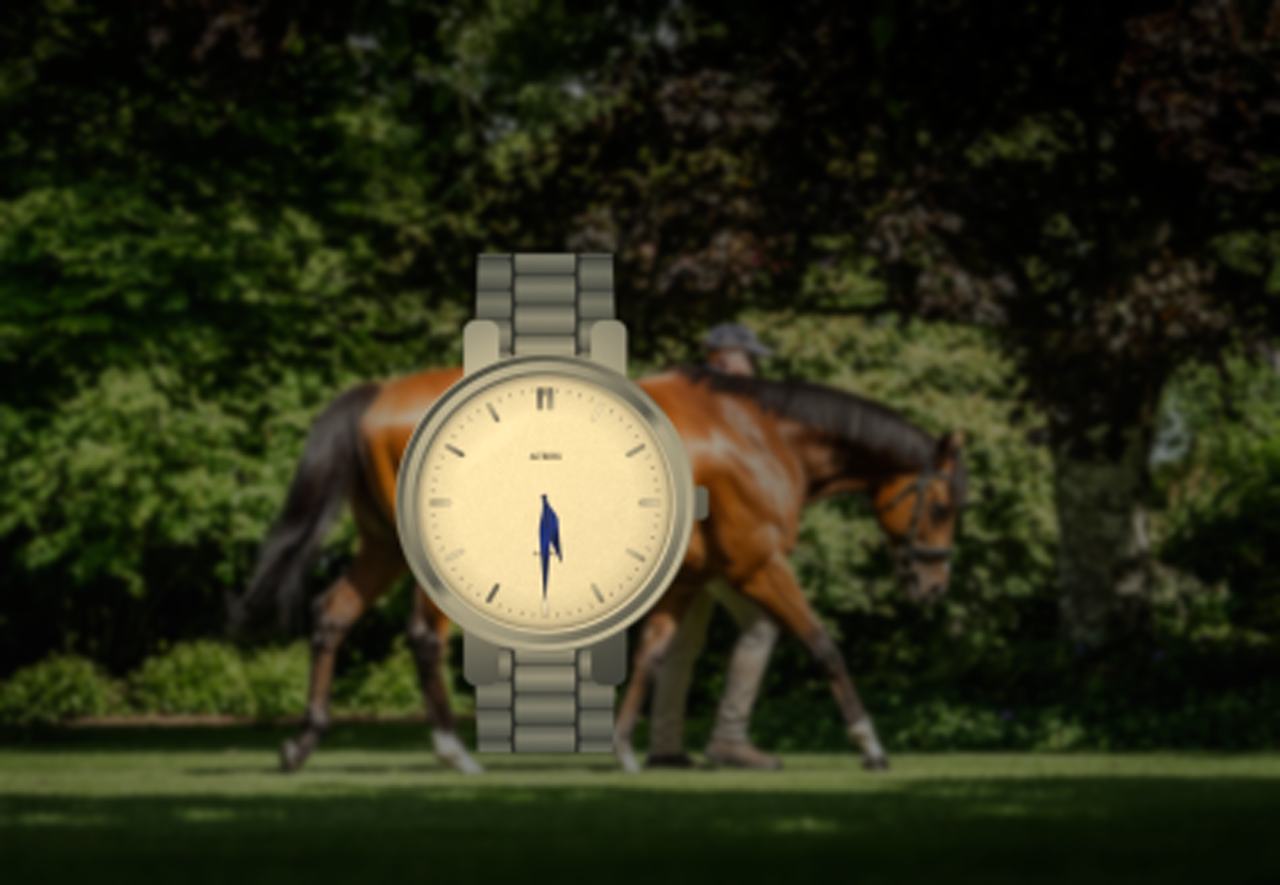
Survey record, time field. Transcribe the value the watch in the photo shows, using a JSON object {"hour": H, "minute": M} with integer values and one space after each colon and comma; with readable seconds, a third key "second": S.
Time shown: {"hour": 5, "minute": 30}
